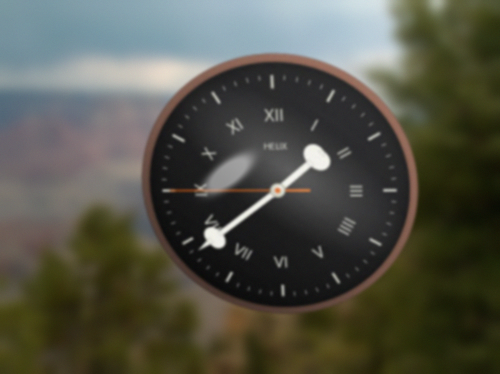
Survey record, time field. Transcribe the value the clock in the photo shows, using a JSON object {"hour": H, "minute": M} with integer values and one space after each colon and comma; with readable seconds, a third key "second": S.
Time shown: {"hour": 1, "minute": 38, "second": 45}
